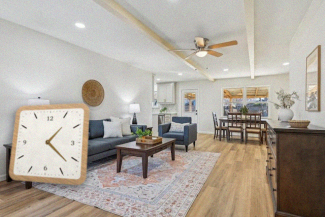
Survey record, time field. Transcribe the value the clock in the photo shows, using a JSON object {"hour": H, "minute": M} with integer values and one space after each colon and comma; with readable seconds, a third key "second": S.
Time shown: {"hour": 1, "minute": 22}
